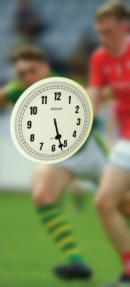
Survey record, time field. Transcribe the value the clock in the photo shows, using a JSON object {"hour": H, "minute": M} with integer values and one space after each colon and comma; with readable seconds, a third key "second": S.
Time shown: {"hour": 5, "minute": 27}
